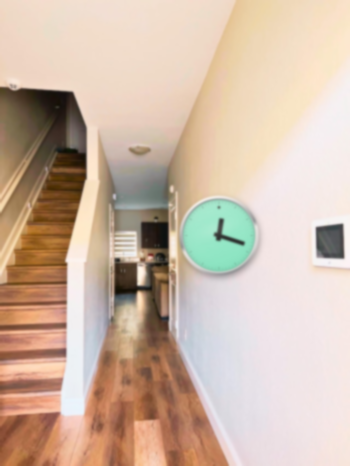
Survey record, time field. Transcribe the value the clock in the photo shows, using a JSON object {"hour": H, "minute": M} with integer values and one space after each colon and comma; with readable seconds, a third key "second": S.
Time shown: {"hour": 12, "minute": 18}
